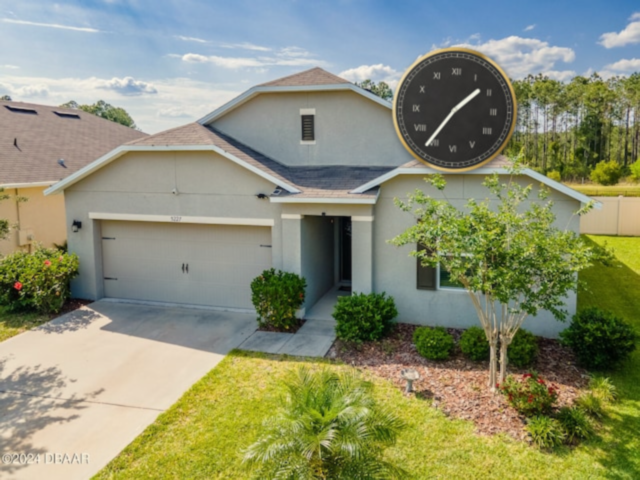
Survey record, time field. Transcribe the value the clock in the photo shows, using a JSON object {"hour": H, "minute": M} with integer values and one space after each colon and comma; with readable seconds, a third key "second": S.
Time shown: {"hour": 1, "minute": 36}
